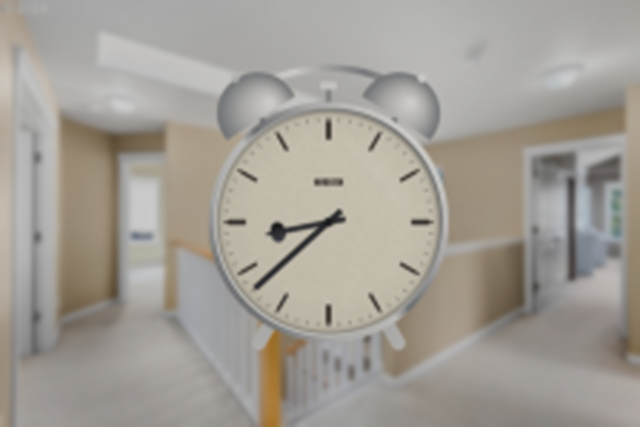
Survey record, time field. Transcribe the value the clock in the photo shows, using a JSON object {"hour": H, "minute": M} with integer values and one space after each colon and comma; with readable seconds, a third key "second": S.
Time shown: {"hour": 8, "minute": 38}
